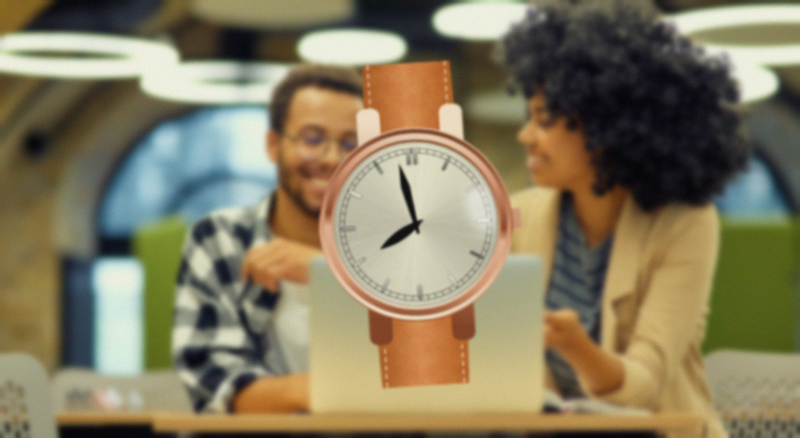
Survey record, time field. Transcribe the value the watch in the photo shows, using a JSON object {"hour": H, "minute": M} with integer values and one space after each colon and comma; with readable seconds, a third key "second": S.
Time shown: {"hour": 7, "minute": 58}
